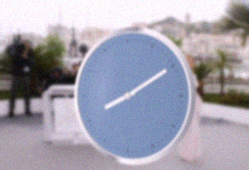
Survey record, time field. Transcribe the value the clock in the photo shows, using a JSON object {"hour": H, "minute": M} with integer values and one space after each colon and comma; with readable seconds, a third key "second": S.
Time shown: {"hour": 8, "minute": 10}
